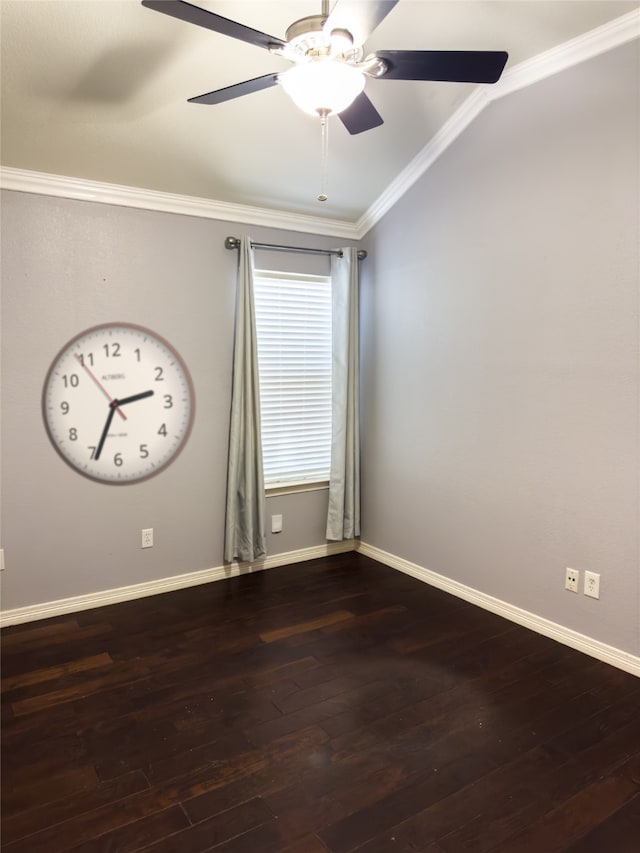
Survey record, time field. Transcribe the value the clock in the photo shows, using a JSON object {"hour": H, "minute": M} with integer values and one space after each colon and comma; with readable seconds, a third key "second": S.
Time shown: {"hour": 2, "minute": 33, "second": 54}
